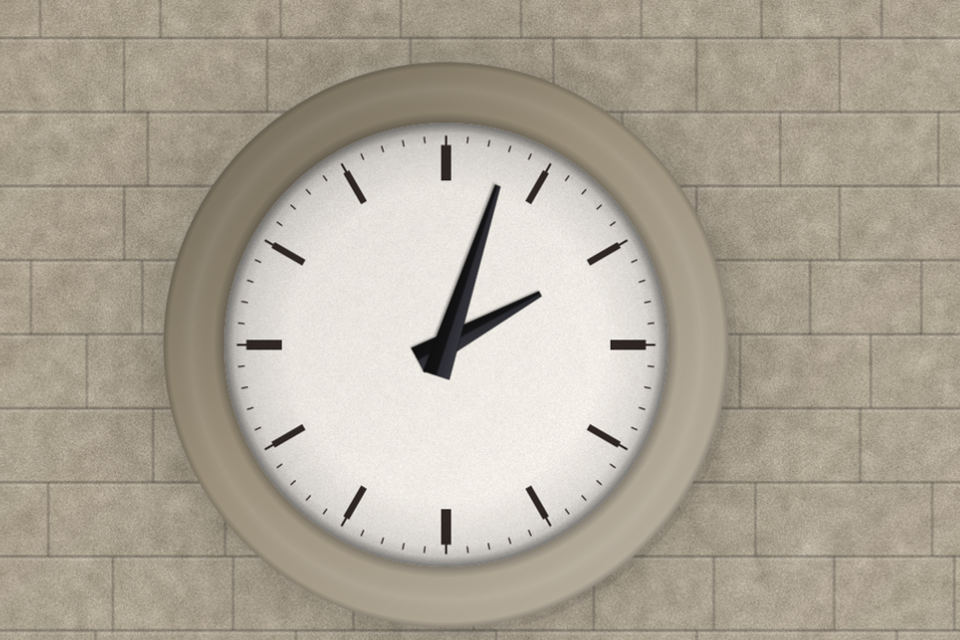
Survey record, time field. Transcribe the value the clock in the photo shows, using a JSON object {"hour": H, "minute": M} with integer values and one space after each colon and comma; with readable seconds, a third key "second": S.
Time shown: {"hour": 2, "minute": 3}
